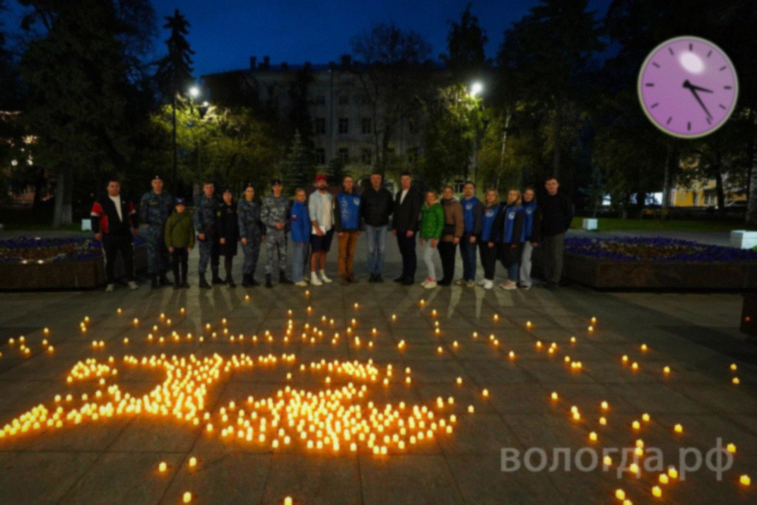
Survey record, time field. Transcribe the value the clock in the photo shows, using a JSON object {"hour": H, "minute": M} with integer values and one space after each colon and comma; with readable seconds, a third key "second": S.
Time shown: {"hour": 3, "minute": 24}
